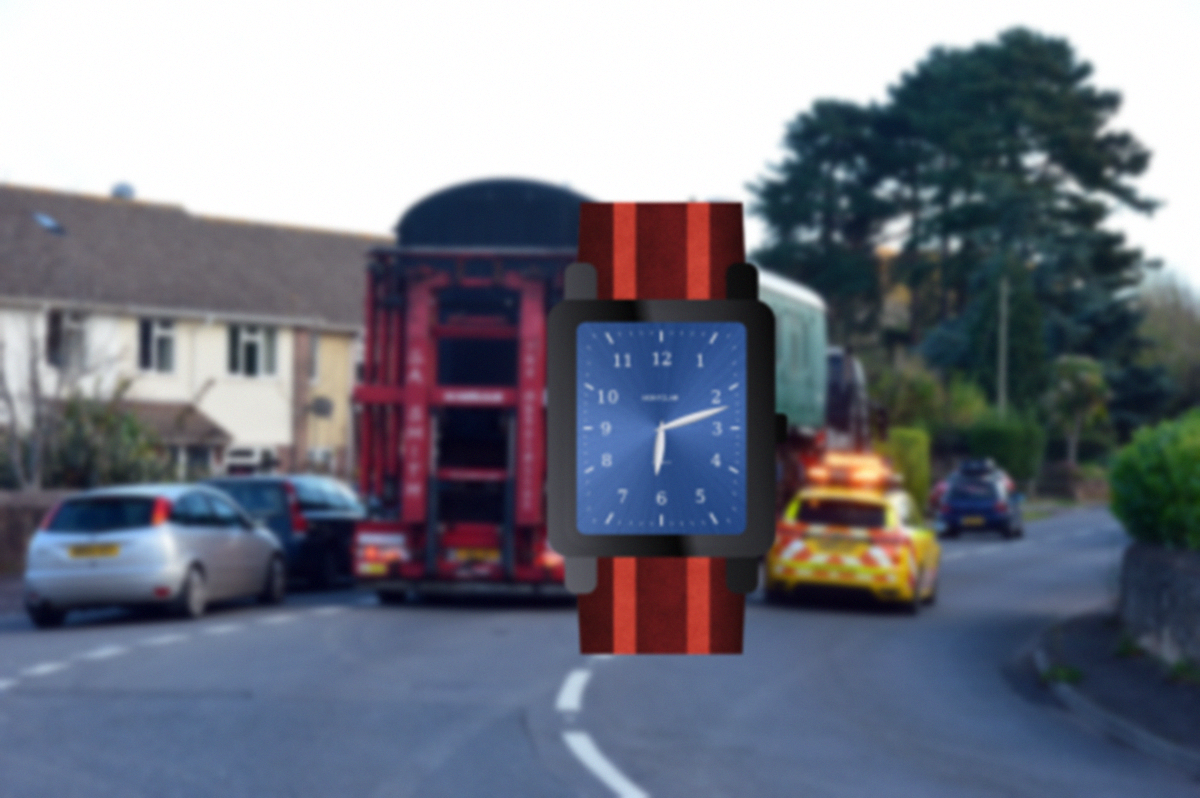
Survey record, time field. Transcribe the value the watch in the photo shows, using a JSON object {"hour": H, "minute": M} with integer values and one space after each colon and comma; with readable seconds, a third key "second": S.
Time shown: {"hour": 6, "minute": 12}
